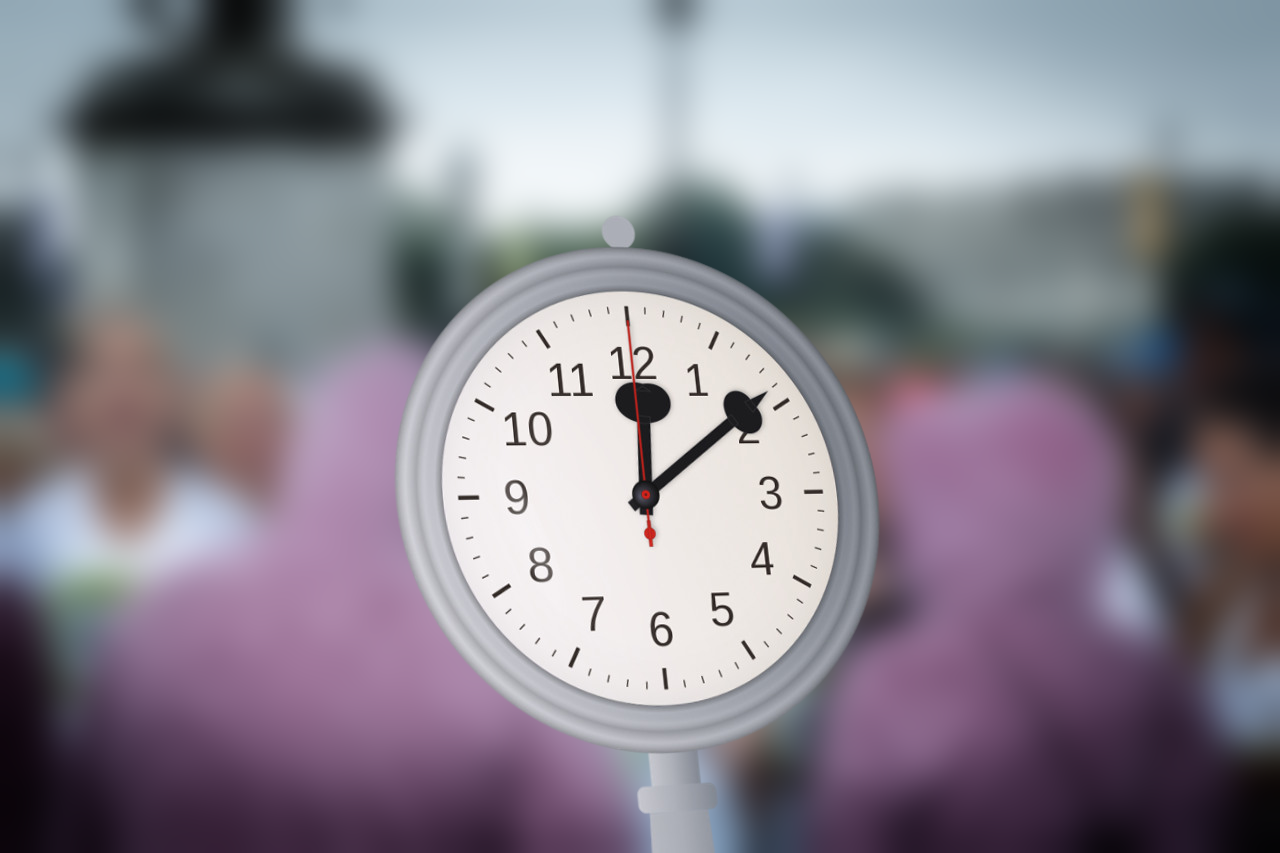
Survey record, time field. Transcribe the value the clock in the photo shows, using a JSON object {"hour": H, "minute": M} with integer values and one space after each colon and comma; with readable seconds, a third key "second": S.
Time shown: {"hour": 12, "minute": 9, "second": 0}
